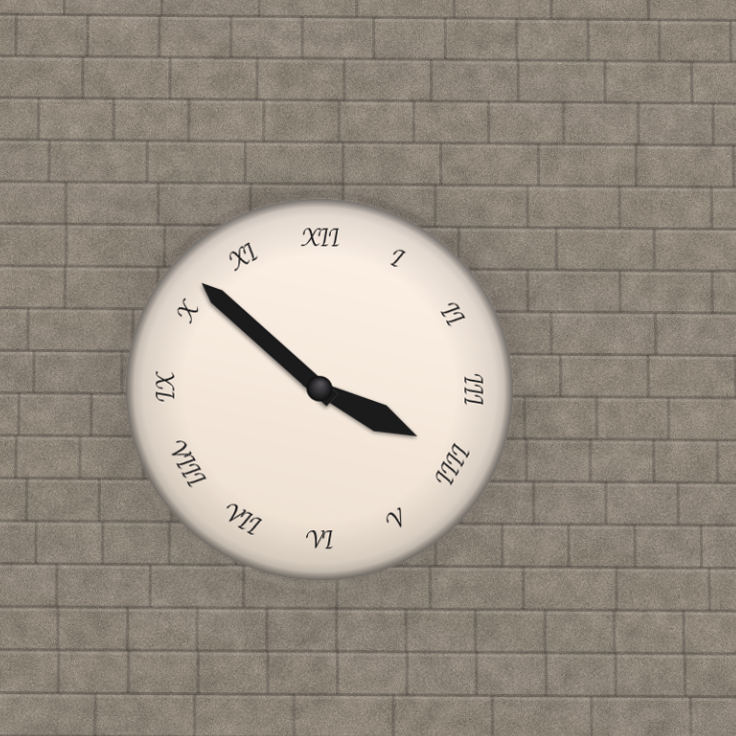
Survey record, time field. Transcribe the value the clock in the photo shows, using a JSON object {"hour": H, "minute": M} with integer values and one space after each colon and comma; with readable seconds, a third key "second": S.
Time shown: {"hour": 3, "minute": 52}
